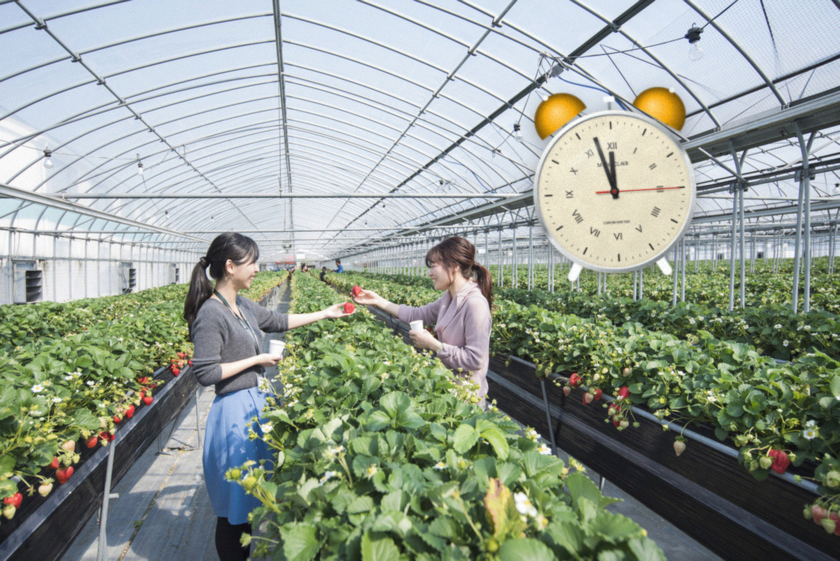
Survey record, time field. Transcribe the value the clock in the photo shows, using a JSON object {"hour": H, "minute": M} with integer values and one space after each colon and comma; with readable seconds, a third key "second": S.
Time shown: {"hour": 11, "minute": 57, "second": 15}
